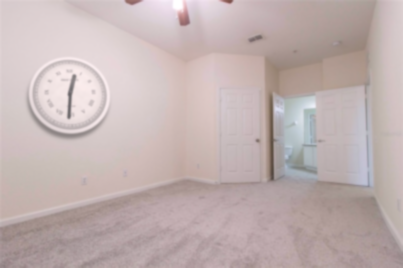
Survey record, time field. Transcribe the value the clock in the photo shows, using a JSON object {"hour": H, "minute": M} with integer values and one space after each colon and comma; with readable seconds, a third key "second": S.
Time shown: {"hour": 12, "minute": 31}
